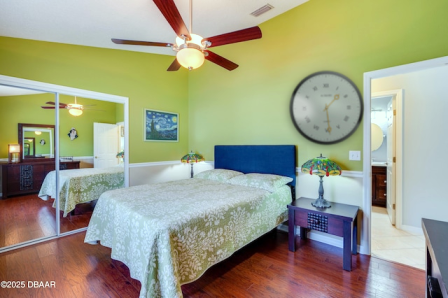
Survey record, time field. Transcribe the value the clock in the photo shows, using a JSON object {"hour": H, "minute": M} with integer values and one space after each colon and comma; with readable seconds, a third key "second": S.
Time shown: {"hour": 1, "minute": 29}
